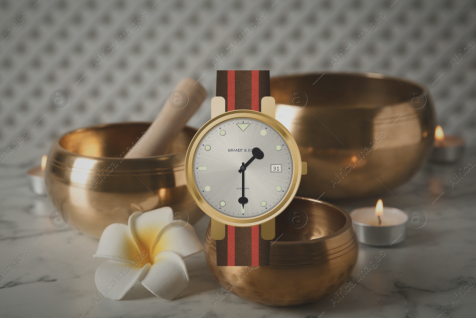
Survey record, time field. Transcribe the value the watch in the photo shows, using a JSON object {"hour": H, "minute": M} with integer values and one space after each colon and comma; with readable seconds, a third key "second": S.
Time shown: {"hour": 1, "minute": 30}
